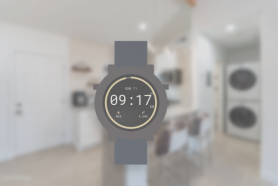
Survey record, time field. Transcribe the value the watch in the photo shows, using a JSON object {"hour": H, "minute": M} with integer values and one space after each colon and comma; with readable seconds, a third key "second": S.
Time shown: {"hour": 9, "minute": 17}
